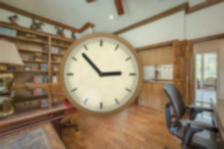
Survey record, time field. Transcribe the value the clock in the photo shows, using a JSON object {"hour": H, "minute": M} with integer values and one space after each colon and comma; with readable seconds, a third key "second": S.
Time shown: {"hour": 2, "minute": 53}
